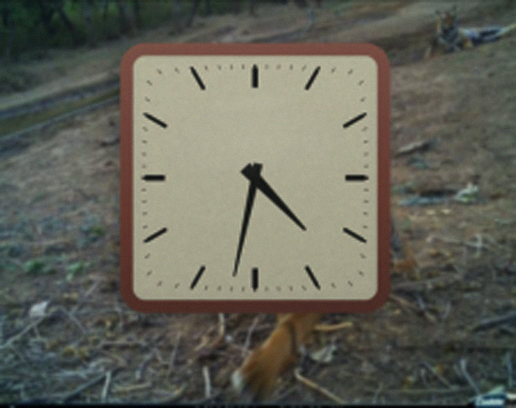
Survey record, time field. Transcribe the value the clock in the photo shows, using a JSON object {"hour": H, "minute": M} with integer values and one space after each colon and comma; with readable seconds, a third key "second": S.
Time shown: {"hour": 4, "minute": 32}
